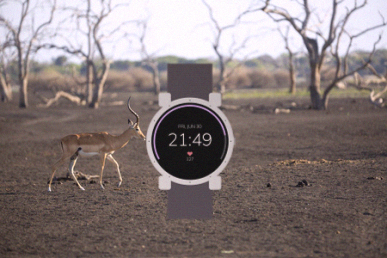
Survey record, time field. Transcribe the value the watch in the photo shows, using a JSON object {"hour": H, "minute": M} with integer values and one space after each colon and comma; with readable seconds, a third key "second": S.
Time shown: {"hour": 21, "minute": 49}
